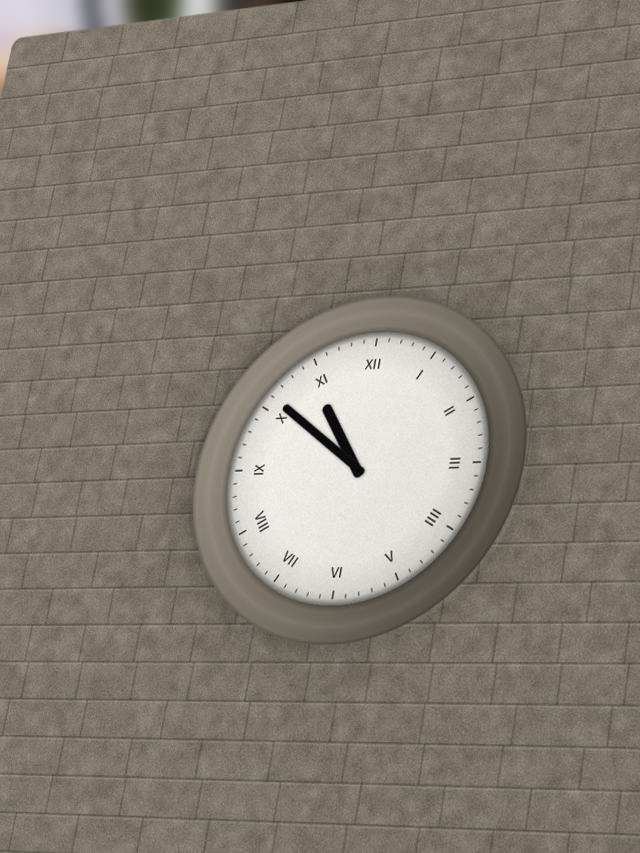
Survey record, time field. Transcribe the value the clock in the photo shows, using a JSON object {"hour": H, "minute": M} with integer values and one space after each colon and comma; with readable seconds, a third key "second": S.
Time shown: {"hour": 10, "minute": 51}
